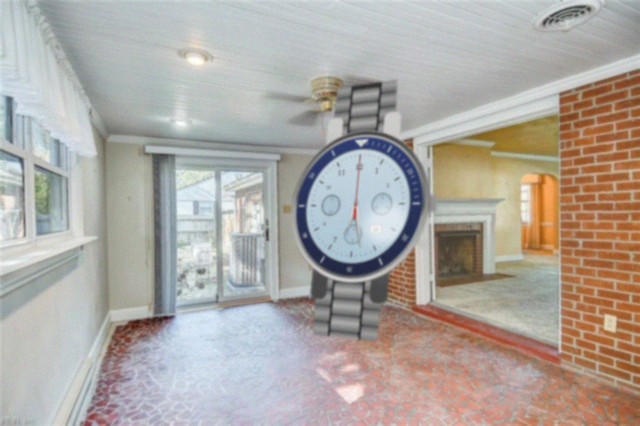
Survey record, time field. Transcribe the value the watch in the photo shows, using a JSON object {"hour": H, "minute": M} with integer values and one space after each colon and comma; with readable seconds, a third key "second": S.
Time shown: {"hour": 6, "minute": 28}
